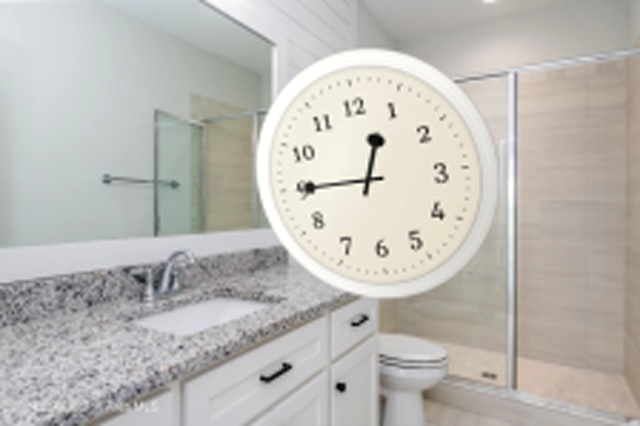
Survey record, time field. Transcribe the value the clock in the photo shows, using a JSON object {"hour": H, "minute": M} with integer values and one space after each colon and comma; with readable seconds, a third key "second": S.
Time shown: {"hour": 12, "minute": 45}
